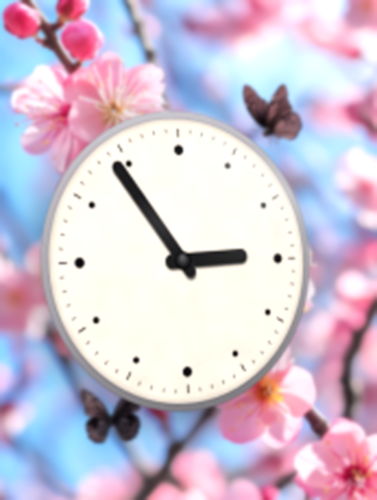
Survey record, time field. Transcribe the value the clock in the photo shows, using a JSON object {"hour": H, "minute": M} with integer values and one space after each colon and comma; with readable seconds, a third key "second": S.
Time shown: {"hour": 2, "minute": 54}
